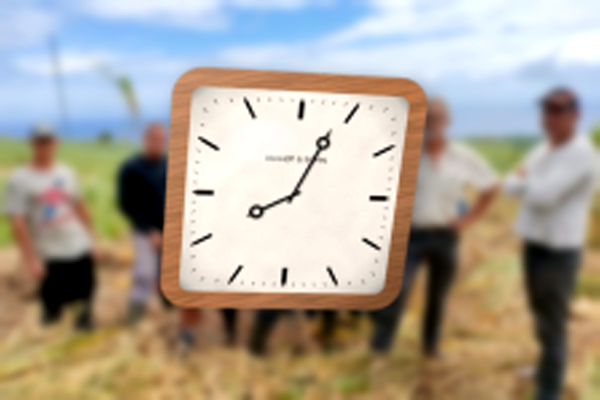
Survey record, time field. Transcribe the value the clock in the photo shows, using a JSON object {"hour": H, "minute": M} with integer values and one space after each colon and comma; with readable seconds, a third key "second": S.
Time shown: {"hour": 8, "minute": 4}
